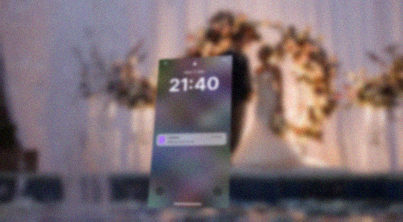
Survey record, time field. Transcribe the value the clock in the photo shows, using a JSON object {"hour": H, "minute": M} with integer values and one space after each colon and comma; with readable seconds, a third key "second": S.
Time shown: {"hour": 21, "minute": 40}
